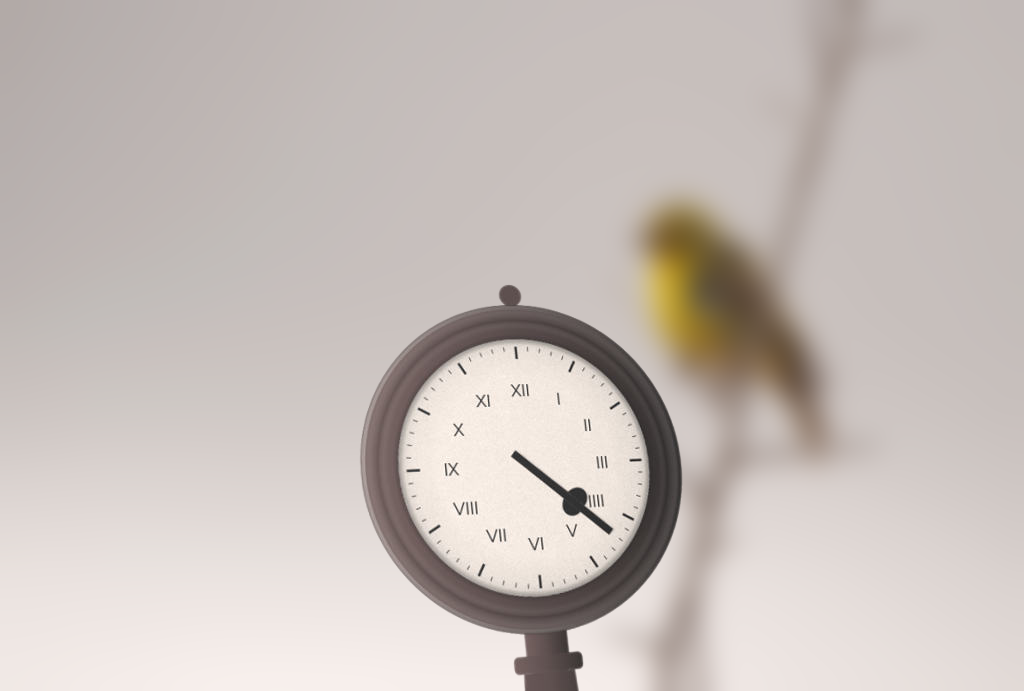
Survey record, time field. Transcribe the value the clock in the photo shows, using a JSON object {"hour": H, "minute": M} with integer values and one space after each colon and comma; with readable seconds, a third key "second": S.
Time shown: {"hour": 4, "minute": 22}
